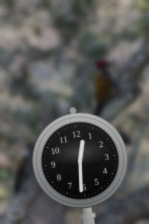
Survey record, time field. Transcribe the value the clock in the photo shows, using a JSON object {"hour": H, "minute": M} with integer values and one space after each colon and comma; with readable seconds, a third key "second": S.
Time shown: {"hour": 12, "minute": 31}
